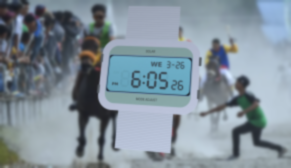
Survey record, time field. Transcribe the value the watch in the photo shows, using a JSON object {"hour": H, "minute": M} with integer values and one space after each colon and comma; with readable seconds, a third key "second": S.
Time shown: {"hour": 6, "minute": 5}
